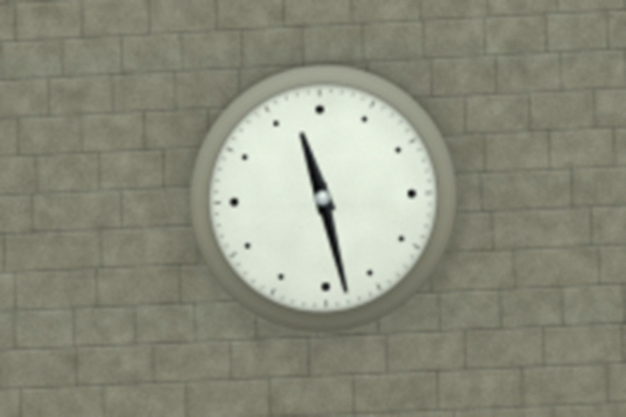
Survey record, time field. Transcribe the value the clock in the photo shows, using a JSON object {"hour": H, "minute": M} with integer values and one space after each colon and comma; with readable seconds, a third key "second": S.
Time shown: {"hour": 11, "minute": 28}
